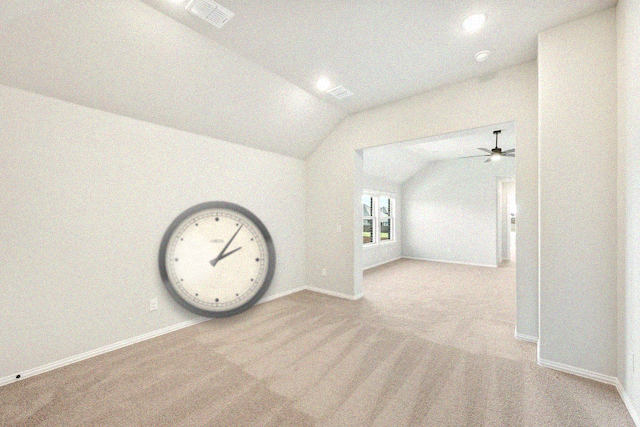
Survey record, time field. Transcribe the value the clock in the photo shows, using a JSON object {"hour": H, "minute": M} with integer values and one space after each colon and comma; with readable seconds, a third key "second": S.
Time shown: {"hour": 2, "minute": 6}
